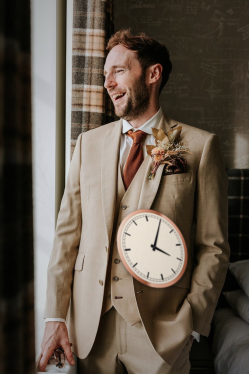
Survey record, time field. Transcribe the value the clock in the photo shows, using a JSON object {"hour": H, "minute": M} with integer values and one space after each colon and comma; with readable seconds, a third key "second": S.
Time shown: {"hour": 4, "minute": 5}
